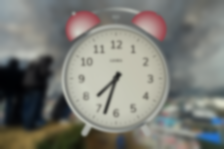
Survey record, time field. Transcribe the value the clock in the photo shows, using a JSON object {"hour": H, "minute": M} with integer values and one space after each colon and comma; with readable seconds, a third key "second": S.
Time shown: {"hour": 7, "minute": 33}
